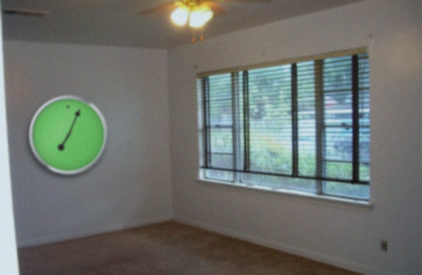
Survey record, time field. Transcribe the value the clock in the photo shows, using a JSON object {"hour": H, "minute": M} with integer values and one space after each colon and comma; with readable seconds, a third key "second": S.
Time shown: {"hour": 7, "minute": 4}
